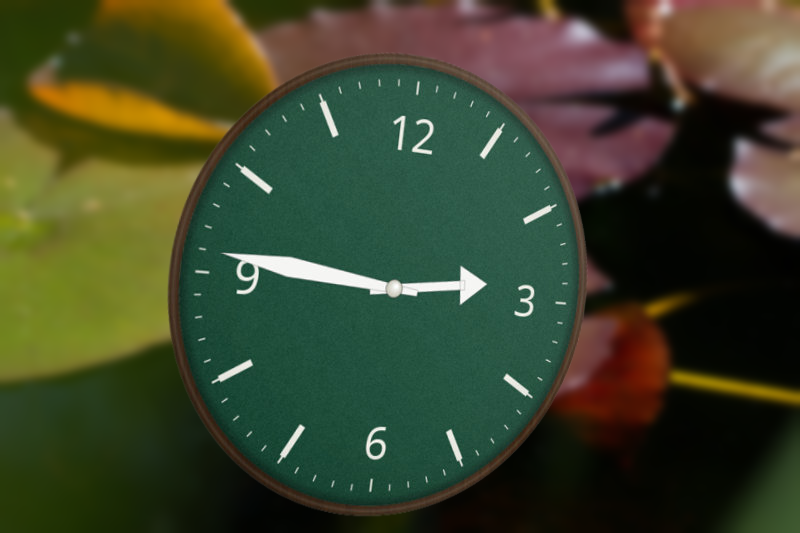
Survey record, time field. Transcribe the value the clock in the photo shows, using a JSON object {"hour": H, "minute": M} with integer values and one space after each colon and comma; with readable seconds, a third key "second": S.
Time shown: {"hour": 2, "minute": 46}
